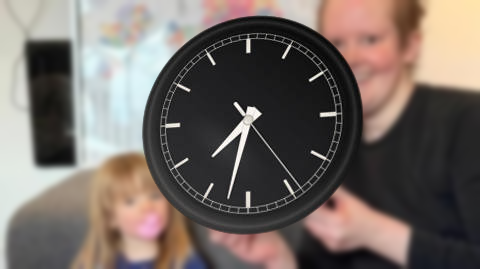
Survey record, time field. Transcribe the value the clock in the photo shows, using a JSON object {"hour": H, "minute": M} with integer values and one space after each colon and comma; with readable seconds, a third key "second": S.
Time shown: {"hour": 7, "minute": 32, "second": 24}
